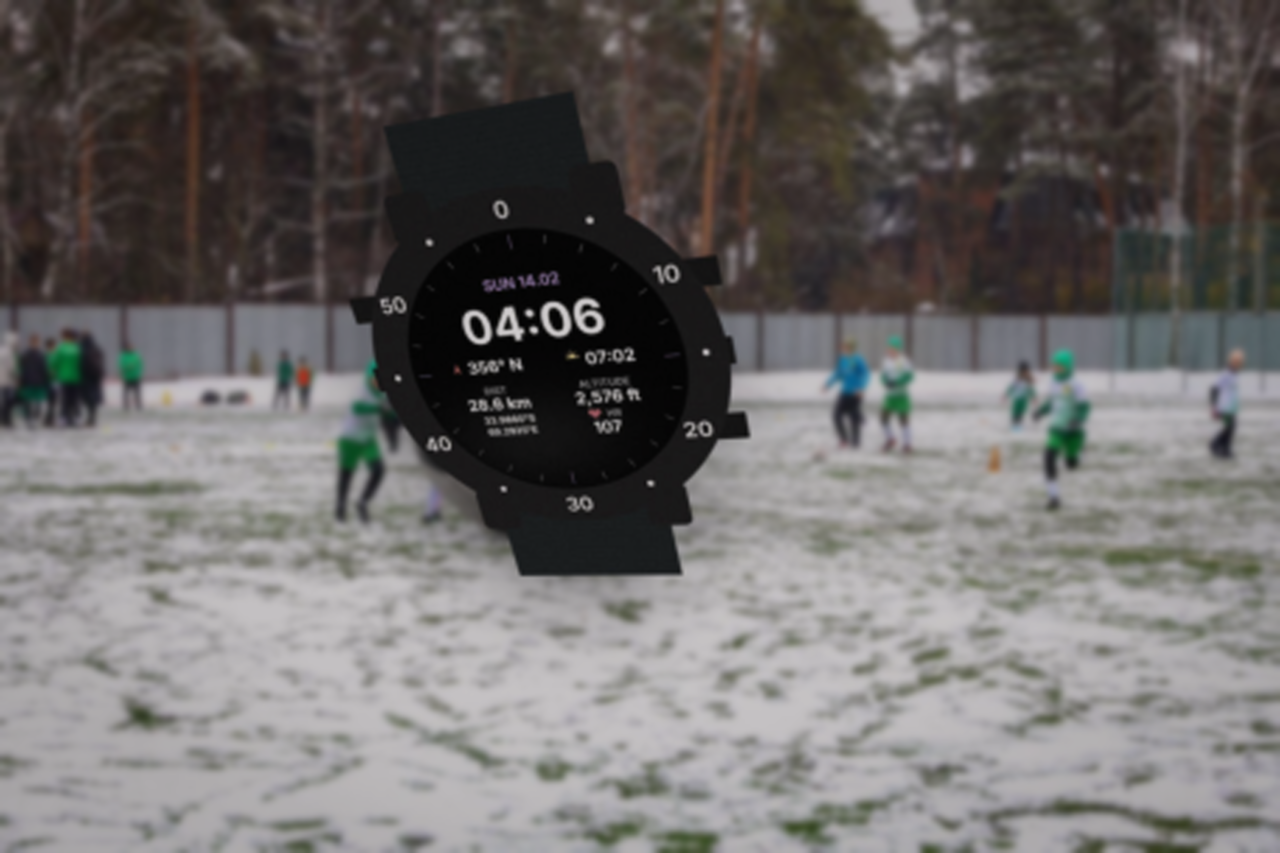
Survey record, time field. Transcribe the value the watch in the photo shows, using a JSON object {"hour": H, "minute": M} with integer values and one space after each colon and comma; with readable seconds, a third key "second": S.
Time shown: {"hour": 4, "minute": 6}
